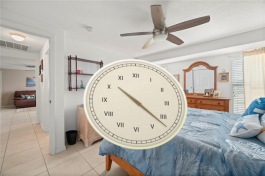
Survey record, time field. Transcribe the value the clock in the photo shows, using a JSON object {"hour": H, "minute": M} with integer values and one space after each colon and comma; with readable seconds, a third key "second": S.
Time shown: {"hour": 10, "minute": 22}
